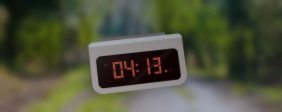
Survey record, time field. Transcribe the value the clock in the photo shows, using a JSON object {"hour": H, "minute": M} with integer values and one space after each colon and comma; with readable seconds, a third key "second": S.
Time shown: {"hour": 4, "minute": 13}
